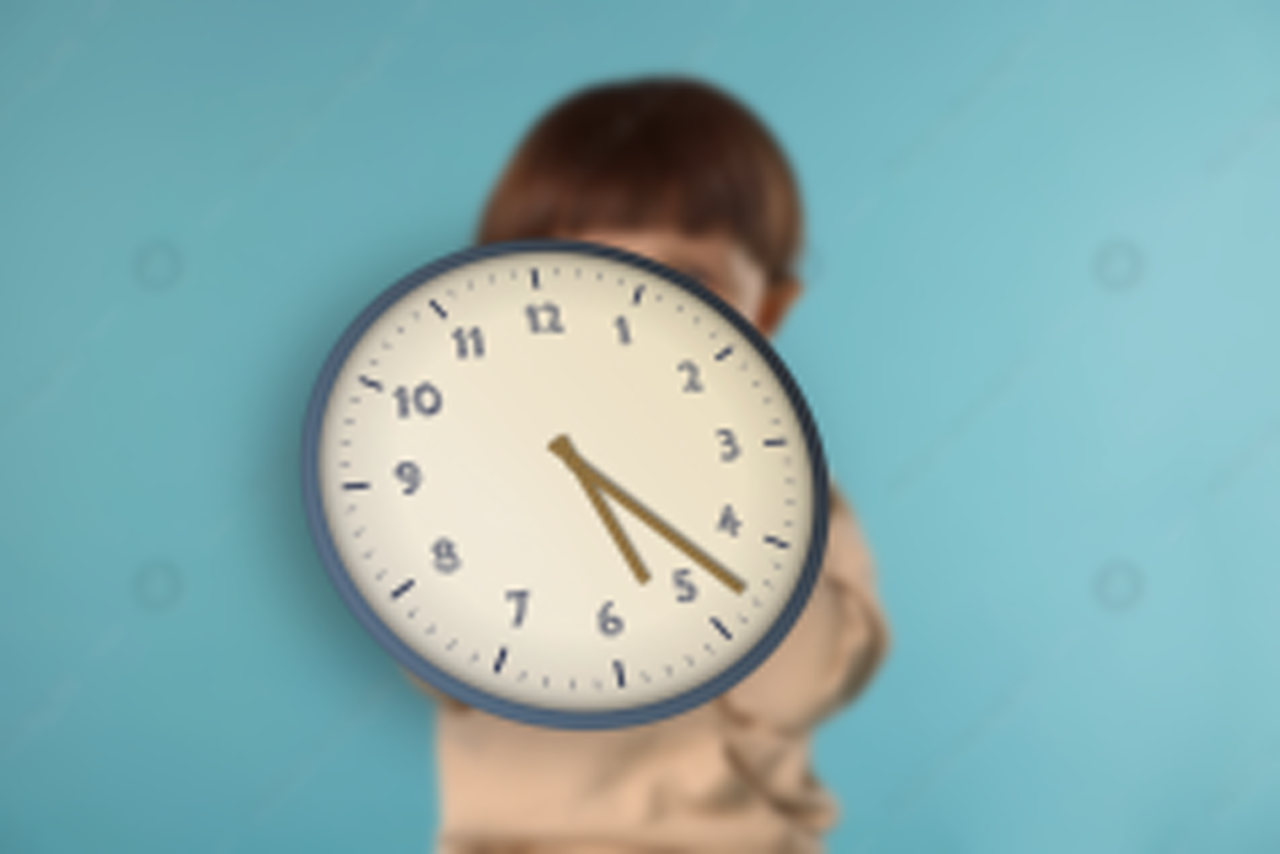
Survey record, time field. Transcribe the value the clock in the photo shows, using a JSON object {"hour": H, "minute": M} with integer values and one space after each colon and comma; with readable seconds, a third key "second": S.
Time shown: {"hour": 5, "minute": 23}
